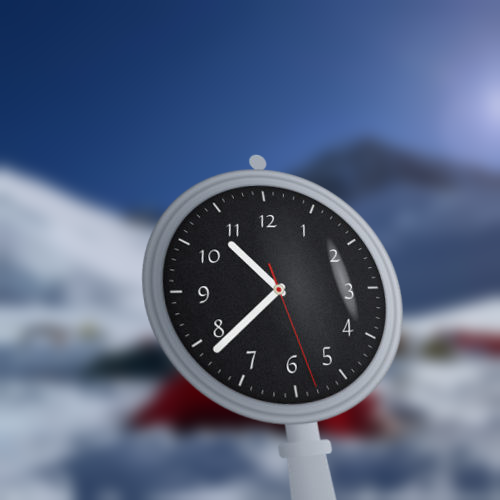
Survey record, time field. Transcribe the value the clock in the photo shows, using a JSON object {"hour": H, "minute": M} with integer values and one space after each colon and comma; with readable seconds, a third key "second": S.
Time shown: {"hour": 10, "minute": 38, "second": 28}
